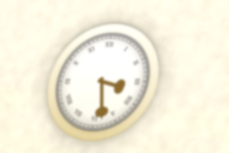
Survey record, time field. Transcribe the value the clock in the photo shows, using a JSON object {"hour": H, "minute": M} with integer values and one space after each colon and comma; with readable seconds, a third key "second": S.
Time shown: {"hour": 3, "minute": 28}
